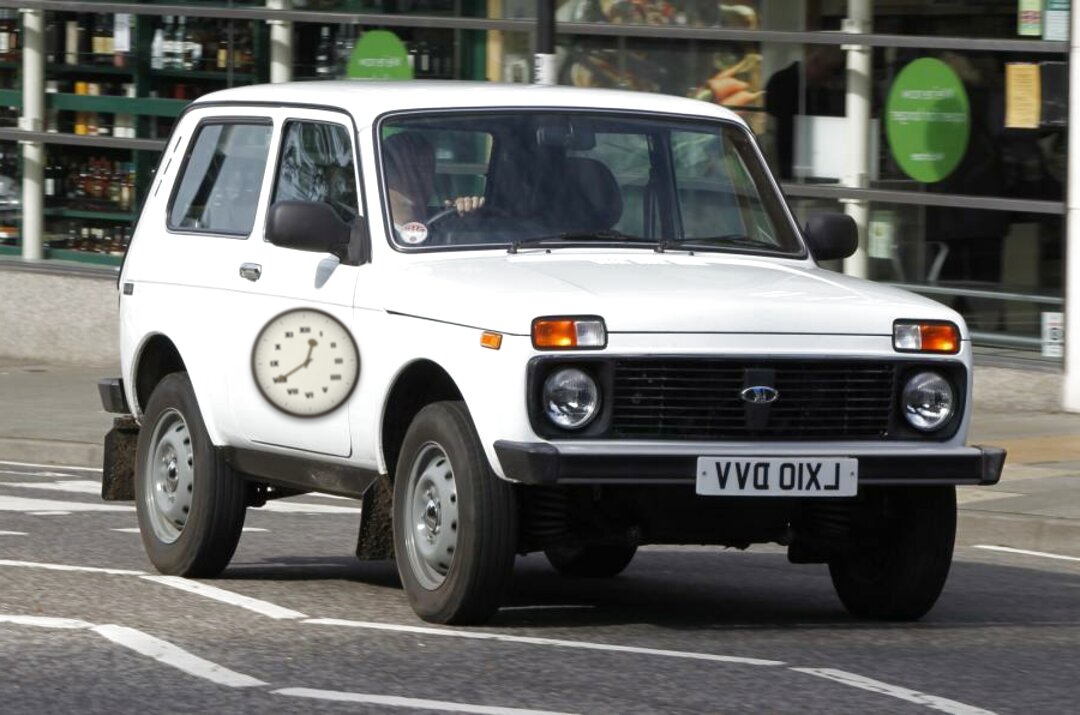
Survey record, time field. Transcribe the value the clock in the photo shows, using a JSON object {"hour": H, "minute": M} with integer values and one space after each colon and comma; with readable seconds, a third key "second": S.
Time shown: {"hour": 12, "minute": 40}
